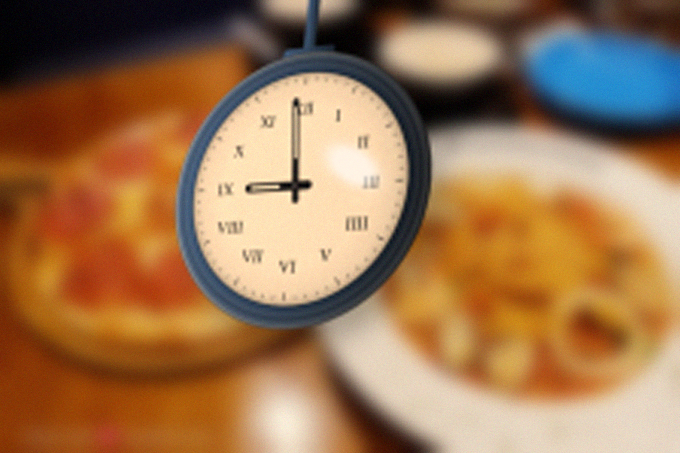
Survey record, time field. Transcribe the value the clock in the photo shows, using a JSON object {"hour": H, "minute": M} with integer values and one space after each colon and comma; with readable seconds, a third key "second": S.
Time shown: {"hour": 8, "minute": 59}
